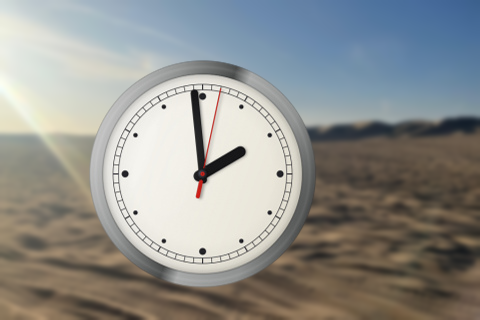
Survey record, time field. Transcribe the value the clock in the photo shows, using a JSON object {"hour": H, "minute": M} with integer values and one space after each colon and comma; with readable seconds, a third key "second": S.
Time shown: {"hour": 1, "minute": 59, "second": 2}
